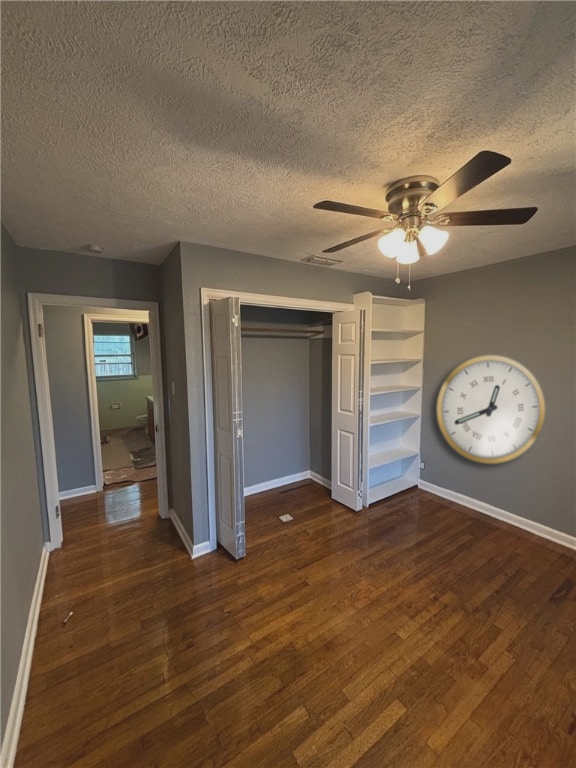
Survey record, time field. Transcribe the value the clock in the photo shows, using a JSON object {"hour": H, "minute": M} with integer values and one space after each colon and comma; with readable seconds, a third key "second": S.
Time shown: {"hour": 12, "minute": 42}
